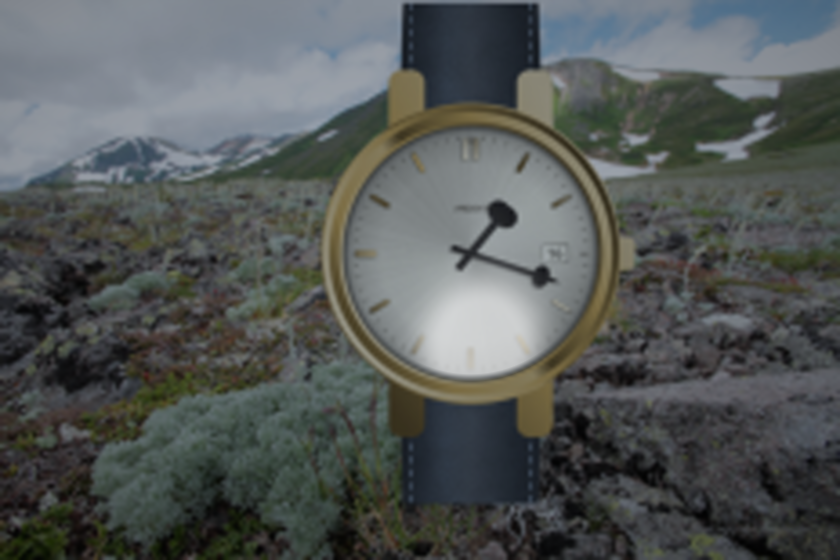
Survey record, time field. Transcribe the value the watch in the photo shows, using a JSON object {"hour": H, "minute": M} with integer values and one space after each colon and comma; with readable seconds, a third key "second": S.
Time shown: {"hour": 1, "minute": 18}
